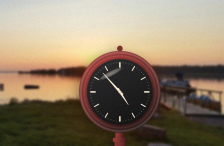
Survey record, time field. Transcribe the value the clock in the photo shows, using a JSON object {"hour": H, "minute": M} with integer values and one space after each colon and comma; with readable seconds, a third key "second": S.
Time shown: {"hour": 4, "minute": 53}
